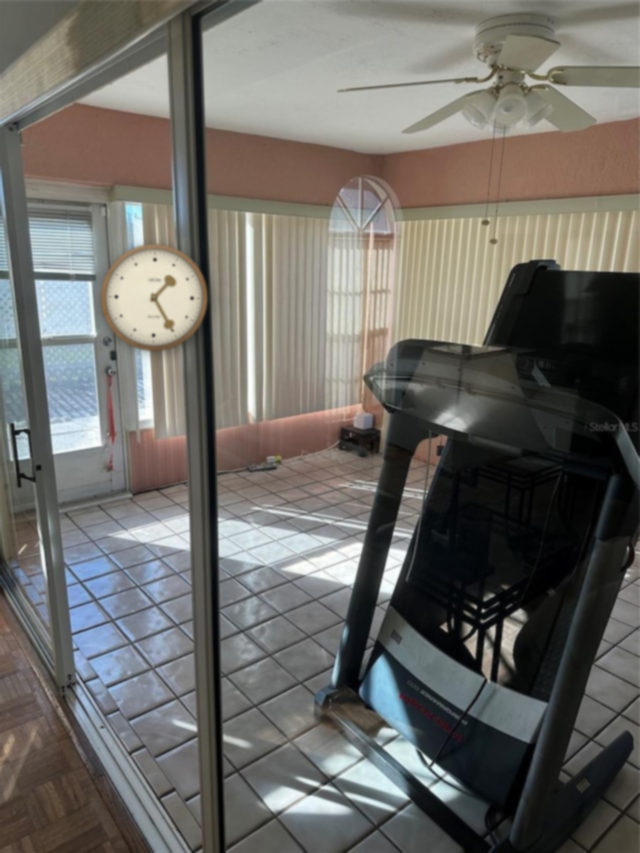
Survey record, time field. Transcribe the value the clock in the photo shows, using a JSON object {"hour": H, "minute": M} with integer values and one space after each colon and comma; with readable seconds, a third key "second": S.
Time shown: {"hour": 1, "minute": 25}
